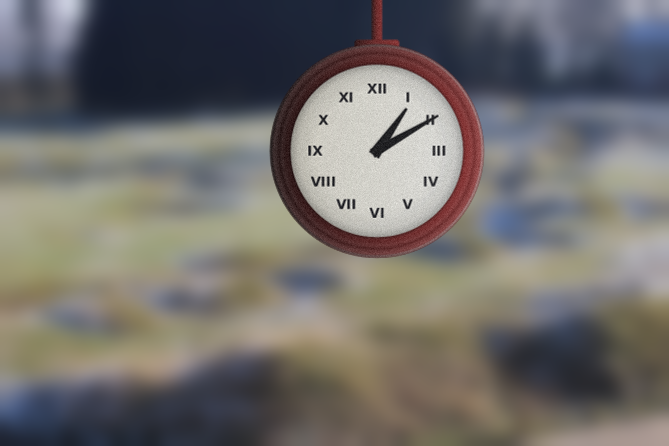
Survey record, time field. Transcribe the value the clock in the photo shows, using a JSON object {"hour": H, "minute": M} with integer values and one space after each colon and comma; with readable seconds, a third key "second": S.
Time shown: {"hour": 1, "minute": 10}
